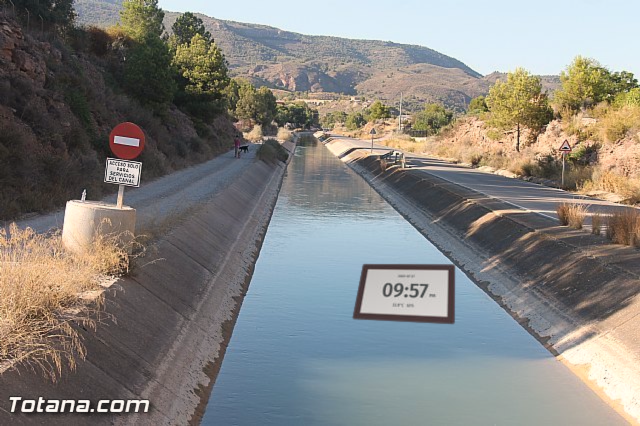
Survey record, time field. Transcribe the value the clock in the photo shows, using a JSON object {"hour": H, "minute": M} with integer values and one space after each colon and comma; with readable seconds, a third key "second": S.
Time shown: {"hour": 9, "minute": 57}
